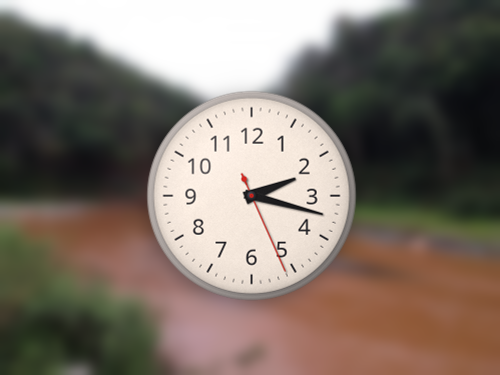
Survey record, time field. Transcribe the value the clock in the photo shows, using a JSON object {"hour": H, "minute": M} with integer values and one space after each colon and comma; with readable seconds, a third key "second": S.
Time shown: {"hour": 2, "minute": 17, "second": 26}
